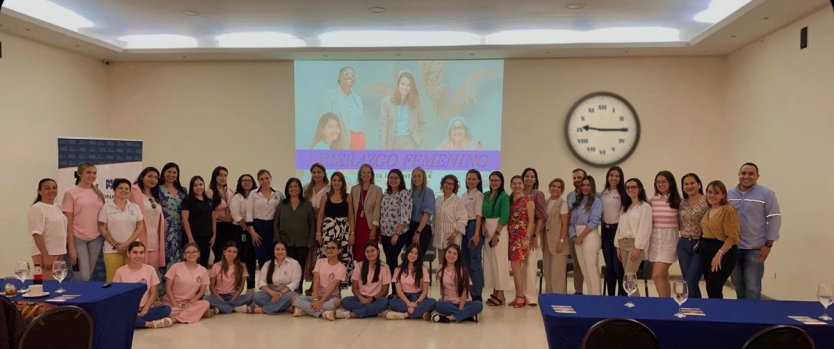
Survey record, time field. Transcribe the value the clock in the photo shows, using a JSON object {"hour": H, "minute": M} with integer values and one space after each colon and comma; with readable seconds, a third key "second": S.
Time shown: {"hour": 9, "minute": 15}
